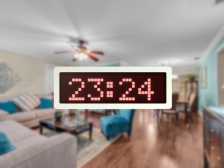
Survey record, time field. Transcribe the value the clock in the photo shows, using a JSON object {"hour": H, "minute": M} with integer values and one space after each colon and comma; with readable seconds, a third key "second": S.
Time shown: {"hour": 23, "minute": 24}
